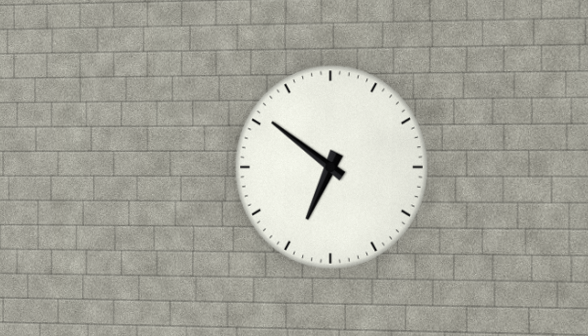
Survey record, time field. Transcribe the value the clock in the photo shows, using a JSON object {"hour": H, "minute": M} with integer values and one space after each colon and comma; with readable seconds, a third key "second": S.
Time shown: {"hour": 6, "minute": 51}
